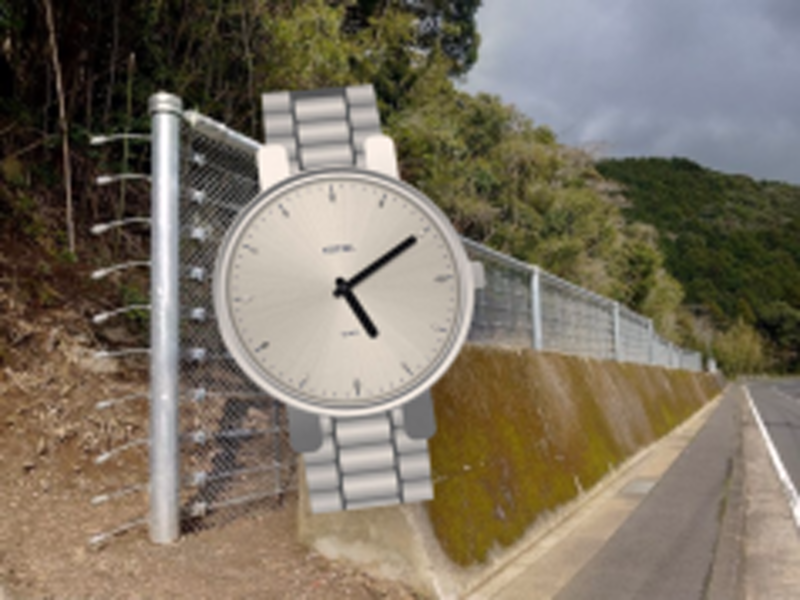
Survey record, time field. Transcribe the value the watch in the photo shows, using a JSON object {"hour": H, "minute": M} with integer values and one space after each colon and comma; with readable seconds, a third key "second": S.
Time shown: {"hour": 5, "minute": 10}
